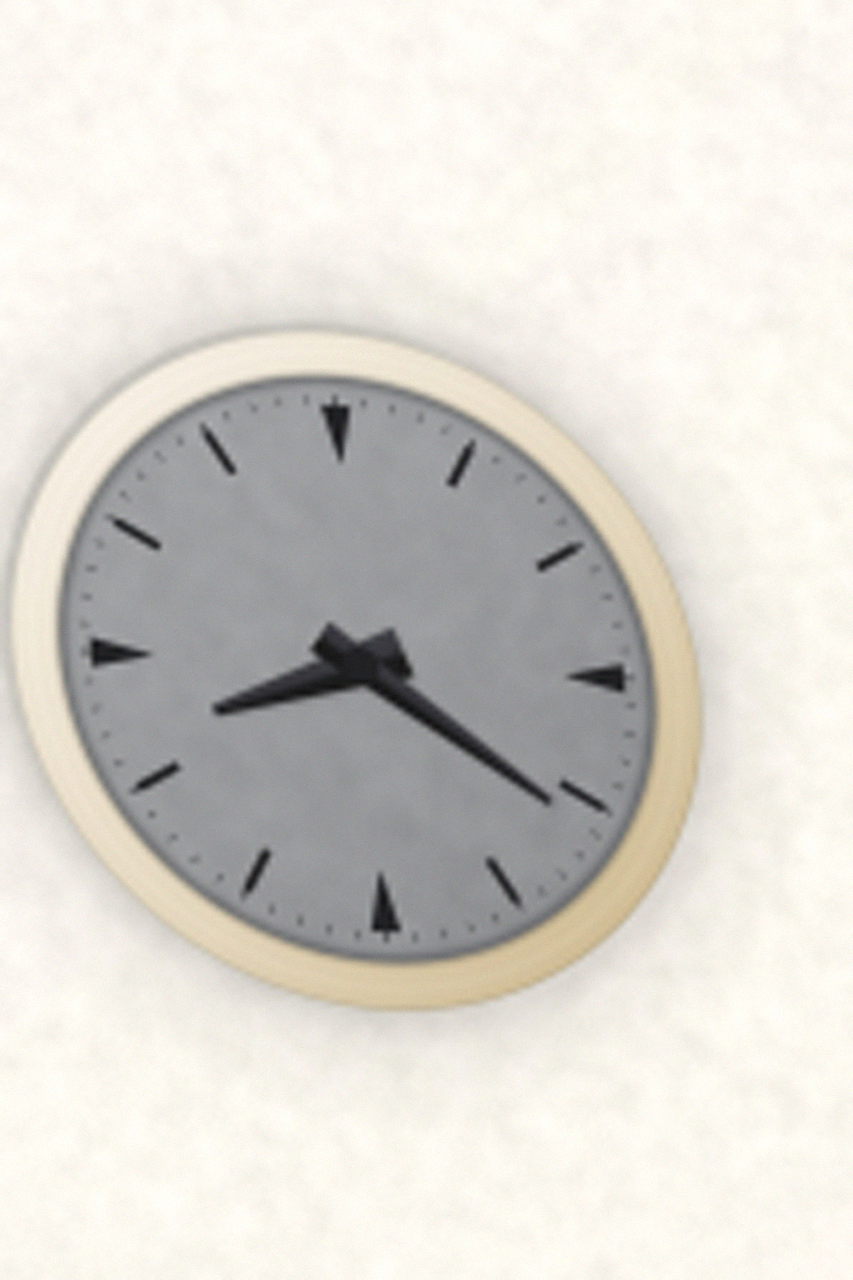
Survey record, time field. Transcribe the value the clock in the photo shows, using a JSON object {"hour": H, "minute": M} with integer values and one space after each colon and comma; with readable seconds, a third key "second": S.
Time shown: {"hour": 8, "minute": 21}
